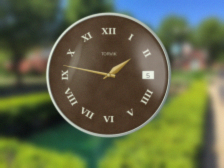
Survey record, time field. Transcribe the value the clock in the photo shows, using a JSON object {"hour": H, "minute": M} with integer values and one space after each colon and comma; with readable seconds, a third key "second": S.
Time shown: {"hour": 1, "minute": 47}
